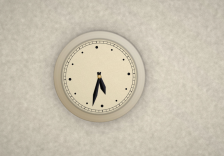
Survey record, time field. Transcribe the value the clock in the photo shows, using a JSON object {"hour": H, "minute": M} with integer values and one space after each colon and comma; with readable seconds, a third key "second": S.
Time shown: {"hour": 5, "minute": 33}
